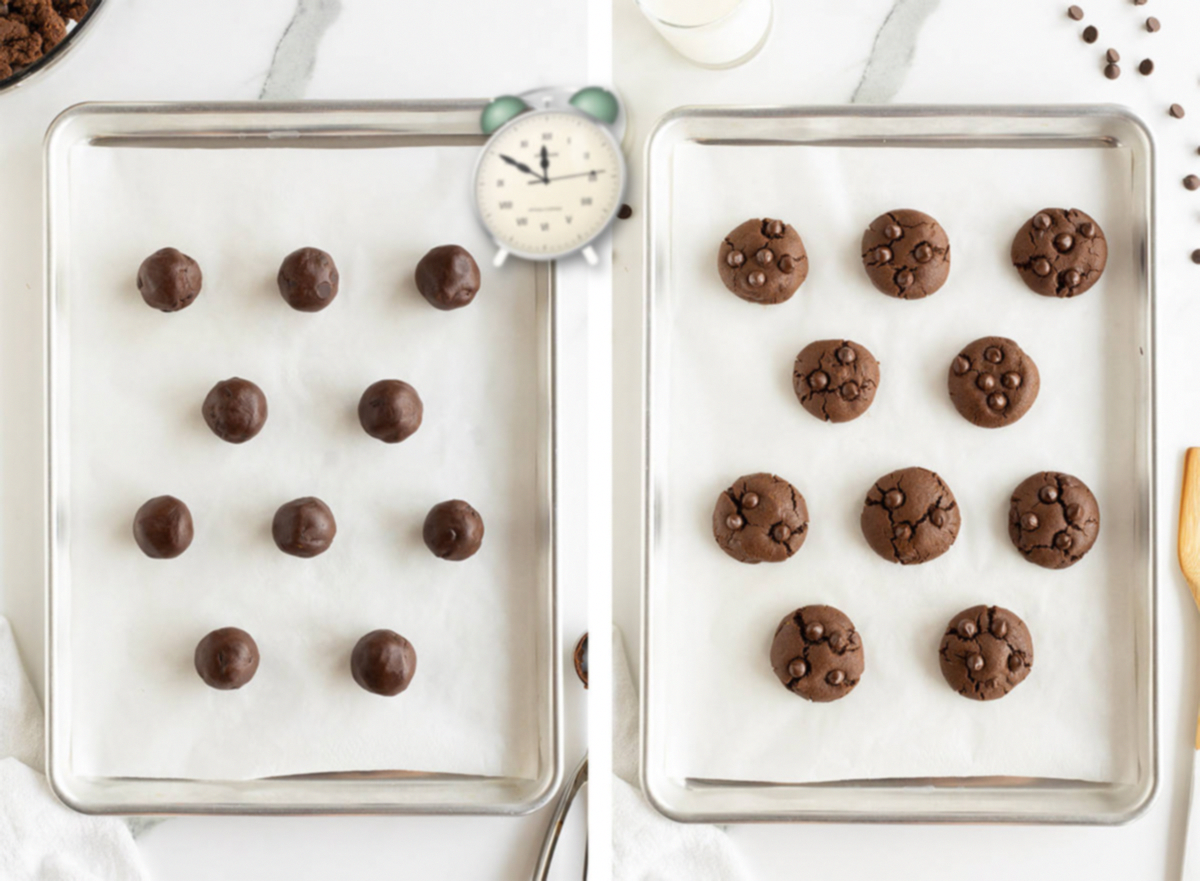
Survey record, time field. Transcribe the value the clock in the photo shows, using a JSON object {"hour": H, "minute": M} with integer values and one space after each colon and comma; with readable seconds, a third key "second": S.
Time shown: {"hour": 11, "minute": 50, "second": 14}
